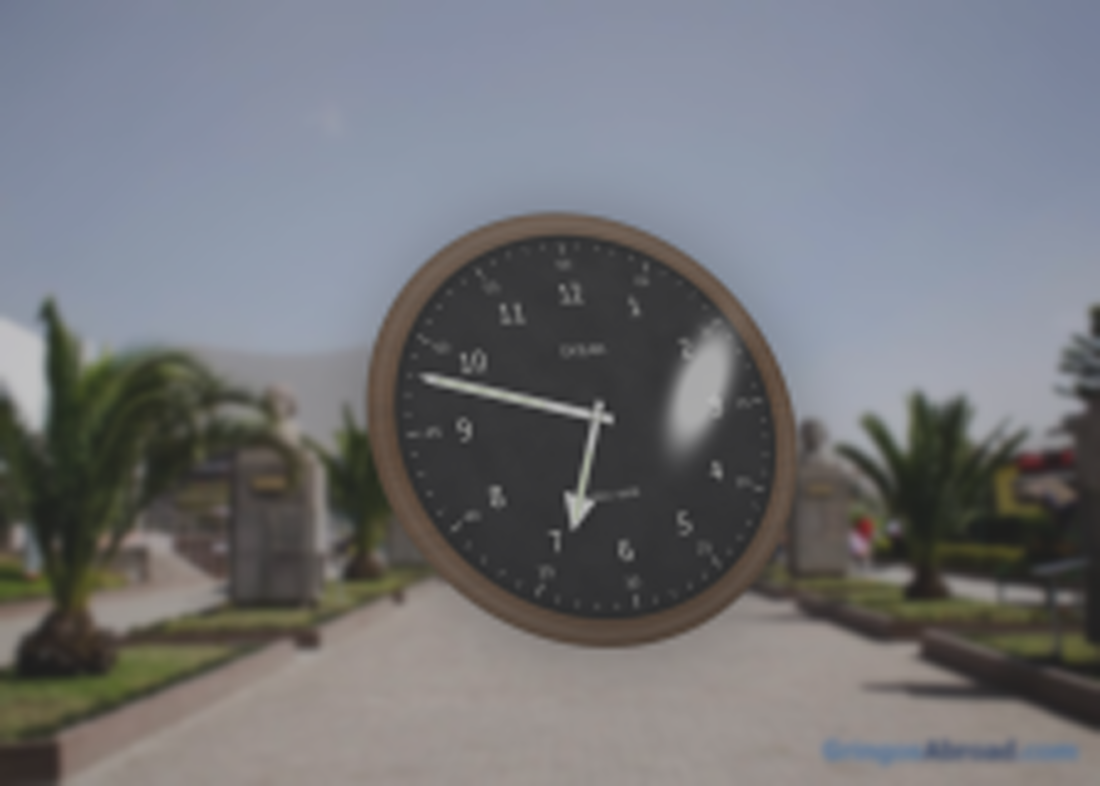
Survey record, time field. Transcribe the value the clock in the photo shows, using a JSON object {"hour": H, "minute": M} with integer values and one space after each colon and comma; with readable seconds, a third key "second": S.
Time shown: {"hour": 6, "minute": 48}
